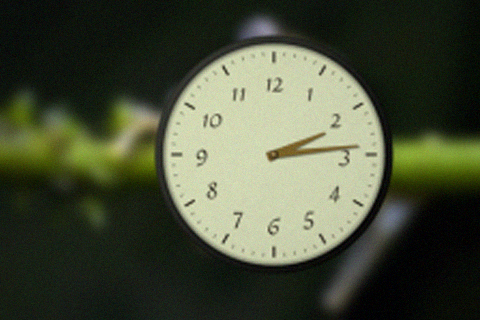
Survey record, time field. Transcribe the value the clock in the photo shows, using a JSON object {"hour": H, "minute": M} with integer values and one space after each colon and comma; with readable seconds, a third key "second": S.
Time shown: {"hour": 2, "minute": 14}
